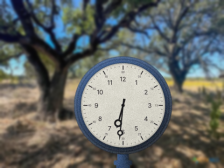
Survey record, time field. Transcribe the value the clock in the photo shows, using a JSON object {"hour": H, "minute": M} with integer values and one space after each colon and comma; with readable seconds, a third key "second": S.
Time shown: {"hour": 6, "minute": 31}
